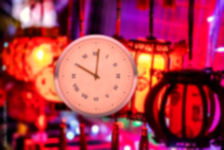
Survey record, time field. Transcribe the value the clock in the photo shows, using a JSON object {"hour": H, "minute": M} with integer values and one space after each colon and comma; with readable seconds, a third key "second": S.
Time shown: {"hour": 10, "minute": 1}
